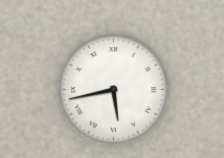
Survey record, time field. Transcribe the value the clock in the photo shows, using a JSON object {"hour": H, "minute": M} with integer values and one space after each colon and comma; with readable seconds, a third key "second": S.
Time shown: {"hour": 5, "minute": 43}
